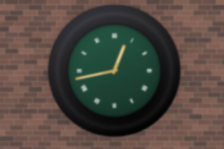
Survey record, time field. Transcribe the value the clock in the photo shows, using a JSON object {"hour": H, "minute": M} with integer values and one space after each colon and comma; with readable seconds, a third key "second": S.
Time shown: {"hour": 12, "minute": 43}
